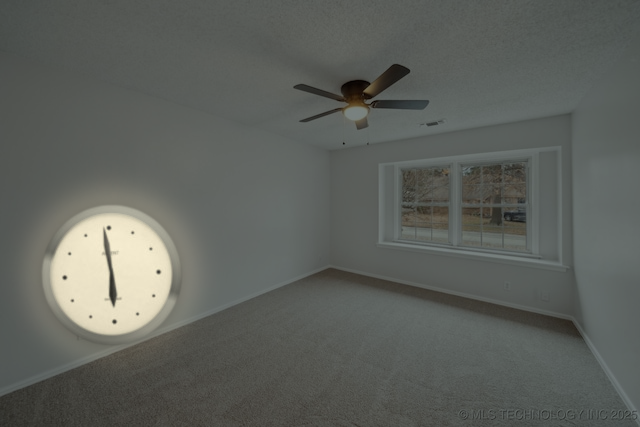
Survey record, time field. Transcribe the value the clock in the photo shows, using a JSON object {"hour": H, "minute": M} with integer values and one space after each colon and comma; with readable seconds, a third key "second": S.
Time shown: {"hour": 5, "minute": 59}
